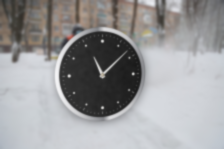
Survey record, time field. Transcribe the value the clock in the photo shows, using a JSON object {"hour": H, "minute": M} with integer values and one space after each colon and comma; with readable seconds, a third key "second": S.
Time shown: {"hour": 11, "minute": 8}
